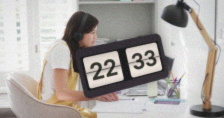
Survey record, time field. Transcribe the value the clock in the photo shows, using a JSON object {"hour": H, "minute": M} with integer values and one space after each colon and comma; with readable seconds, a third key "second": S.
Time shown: {"hour": 22, "minute": 33}
